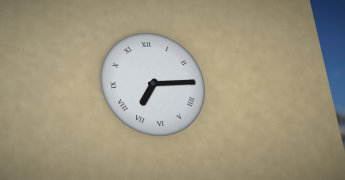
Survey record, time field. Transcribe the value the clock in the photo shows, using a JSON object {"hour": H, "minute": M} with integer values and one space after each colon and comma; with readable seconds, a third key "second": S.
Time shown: {"hour": 7, "minute": 15}
